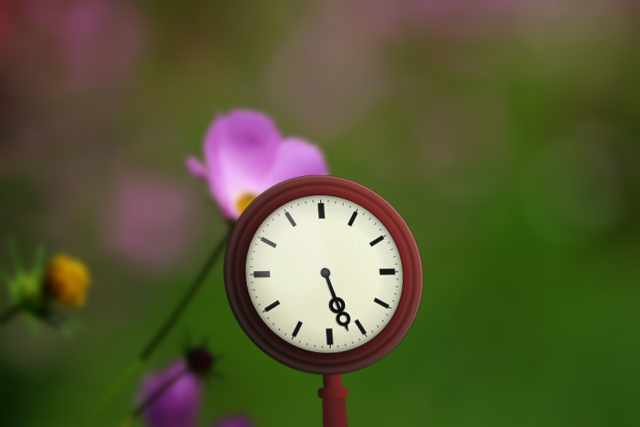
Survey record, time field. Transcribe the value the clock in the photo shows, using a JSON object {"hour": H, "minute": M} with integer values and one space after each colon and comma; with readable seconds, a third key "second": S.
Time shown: {"hour": 5, "minute": 27}
